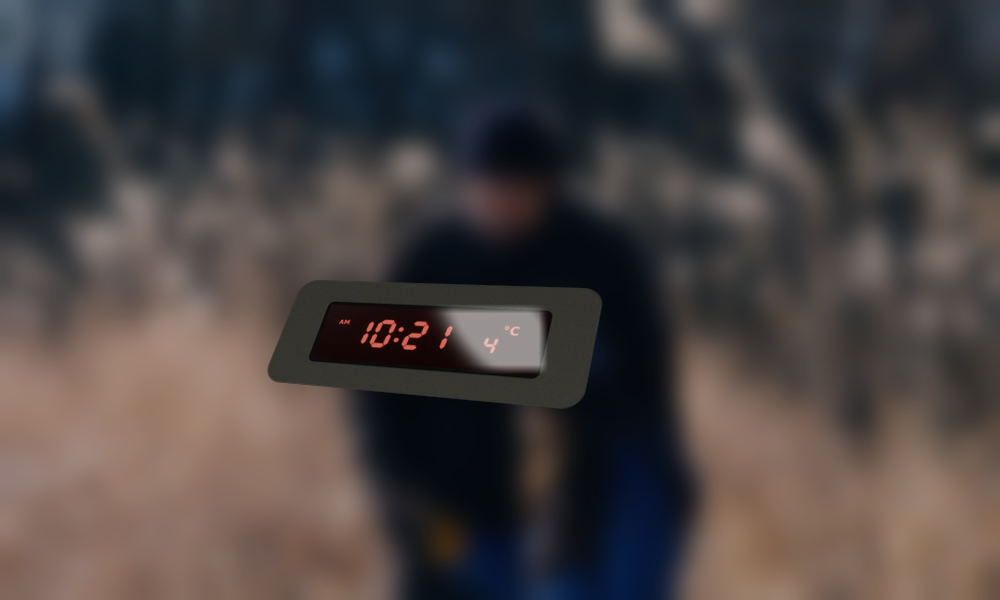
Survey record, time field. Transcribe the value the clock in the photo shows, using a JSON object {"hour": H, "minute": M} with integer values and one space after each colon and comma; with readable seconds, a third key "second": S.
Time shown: {"hour": 10, "minute": 21}
